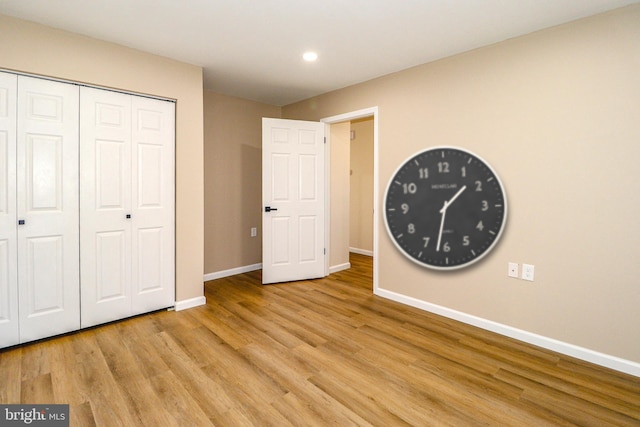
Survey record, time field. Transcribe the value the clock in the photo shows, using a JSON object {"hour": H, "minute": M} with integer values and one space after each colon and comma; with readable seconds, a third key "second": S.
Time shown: {"hour": 1, "minute": 32}
